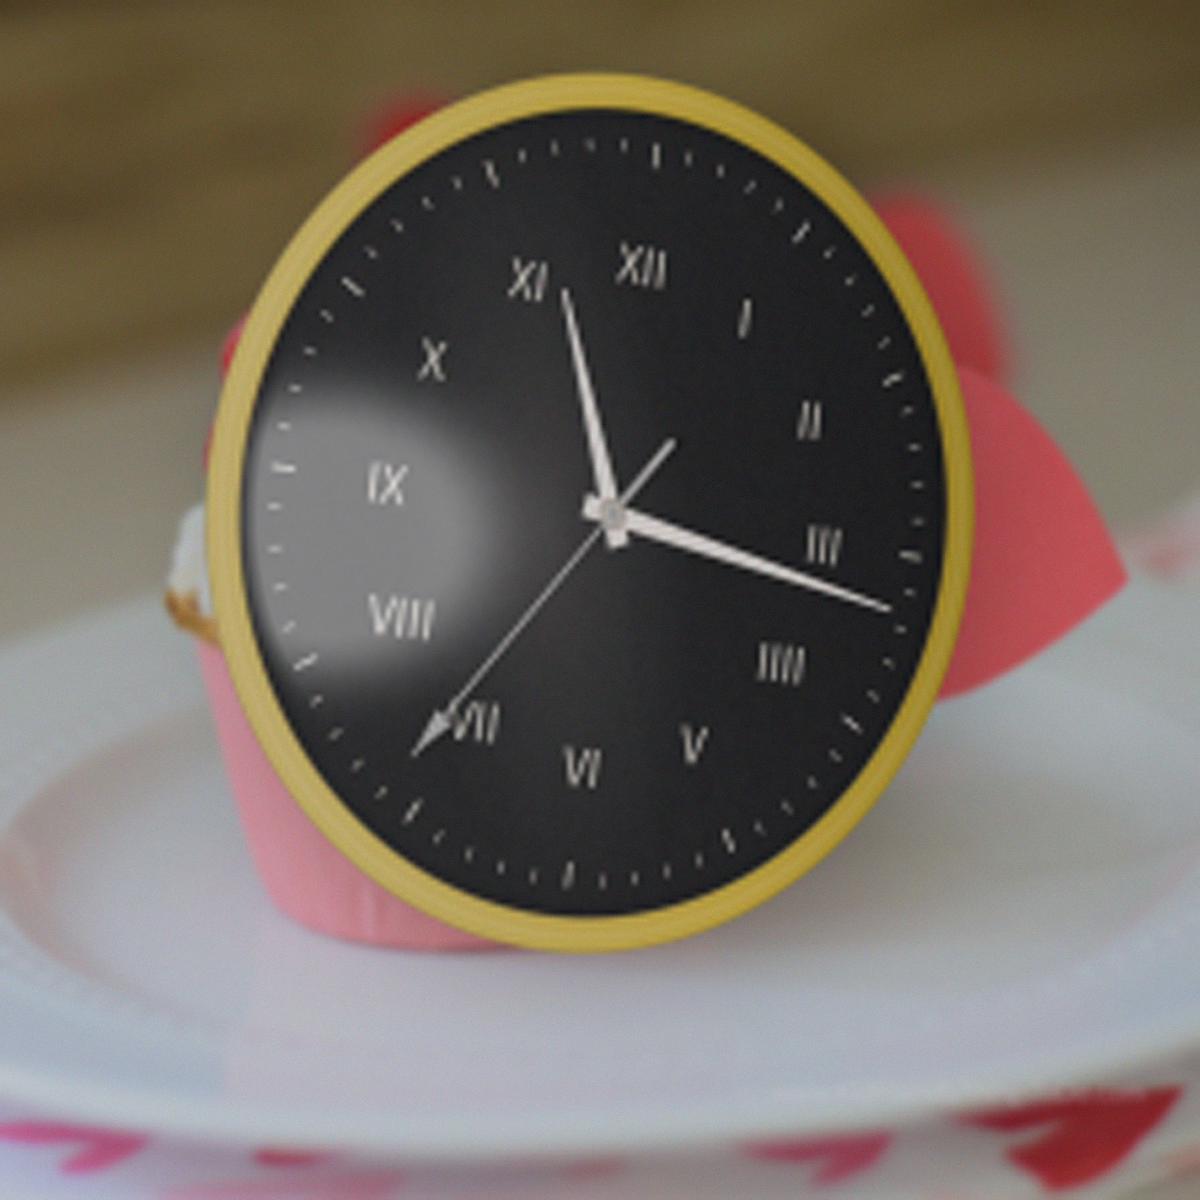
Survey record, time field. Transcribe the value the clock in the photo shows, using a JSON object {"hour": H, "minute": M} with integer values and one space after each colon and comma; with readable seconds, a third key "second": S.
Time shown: {"hour": 11, "minute": 16, "second": 36}
